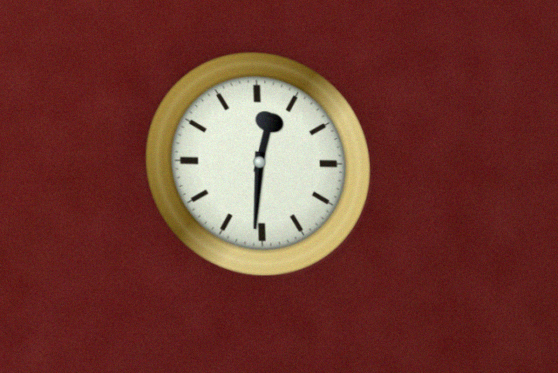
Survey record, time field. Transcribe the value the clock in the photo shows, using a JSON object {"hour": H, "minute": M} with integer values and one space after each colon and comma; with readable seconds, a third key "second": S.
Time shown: {"hour": 12, "minute": 31}
